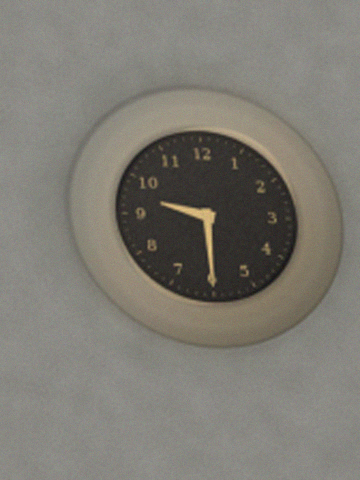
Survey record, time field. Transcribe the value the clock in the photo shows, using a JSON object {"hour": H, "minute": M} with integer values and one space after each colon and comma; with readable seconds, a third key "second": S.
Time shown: {"hour": 9, "minute": 30}
